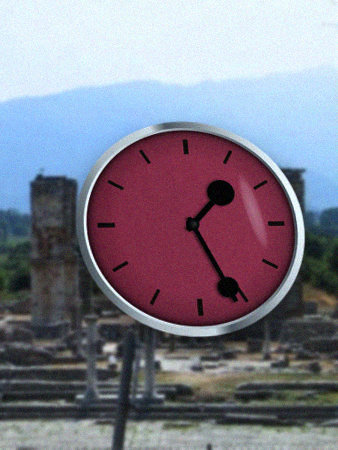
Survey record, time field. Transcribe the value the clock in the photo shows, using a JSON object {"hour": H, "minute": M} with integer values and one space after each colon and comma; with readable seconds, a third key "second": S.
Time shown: {"hour": 1, "minute": 26}
